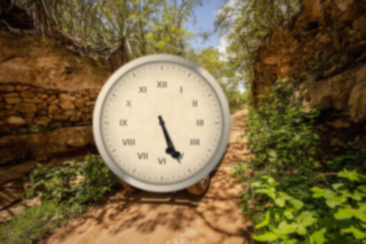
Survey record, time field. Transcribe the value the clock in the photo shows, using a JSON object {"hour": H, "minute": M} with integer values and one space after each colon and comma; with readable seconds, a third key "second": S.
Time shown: {"hour": 5, "minute": 26}
